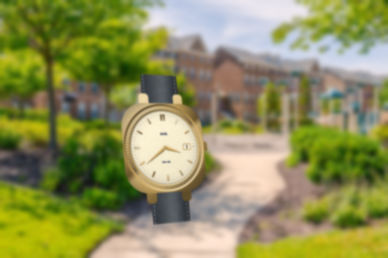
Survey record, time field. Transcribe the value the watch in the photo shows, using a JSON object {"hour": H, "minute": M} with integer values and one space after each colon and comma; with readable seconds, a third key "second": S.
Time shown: {"hour": 3, "minute": 39}
